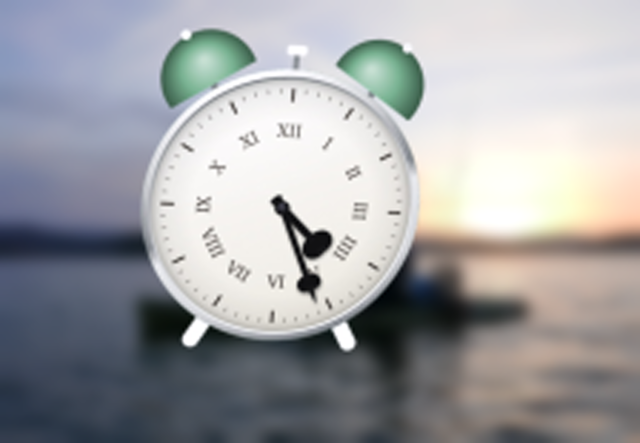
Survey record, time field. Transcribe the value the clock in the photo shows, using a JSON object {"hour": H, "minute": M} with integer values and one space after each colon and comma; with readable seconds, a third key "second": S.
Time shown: {"hour": 4, "minute": 26}
